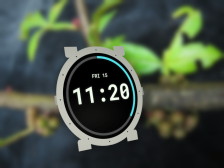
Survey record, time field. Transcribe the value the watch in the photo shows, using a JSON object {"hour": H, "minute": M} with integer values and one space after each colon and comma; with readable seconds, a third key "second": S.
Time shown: {"hour": 11, "minute": 20}
